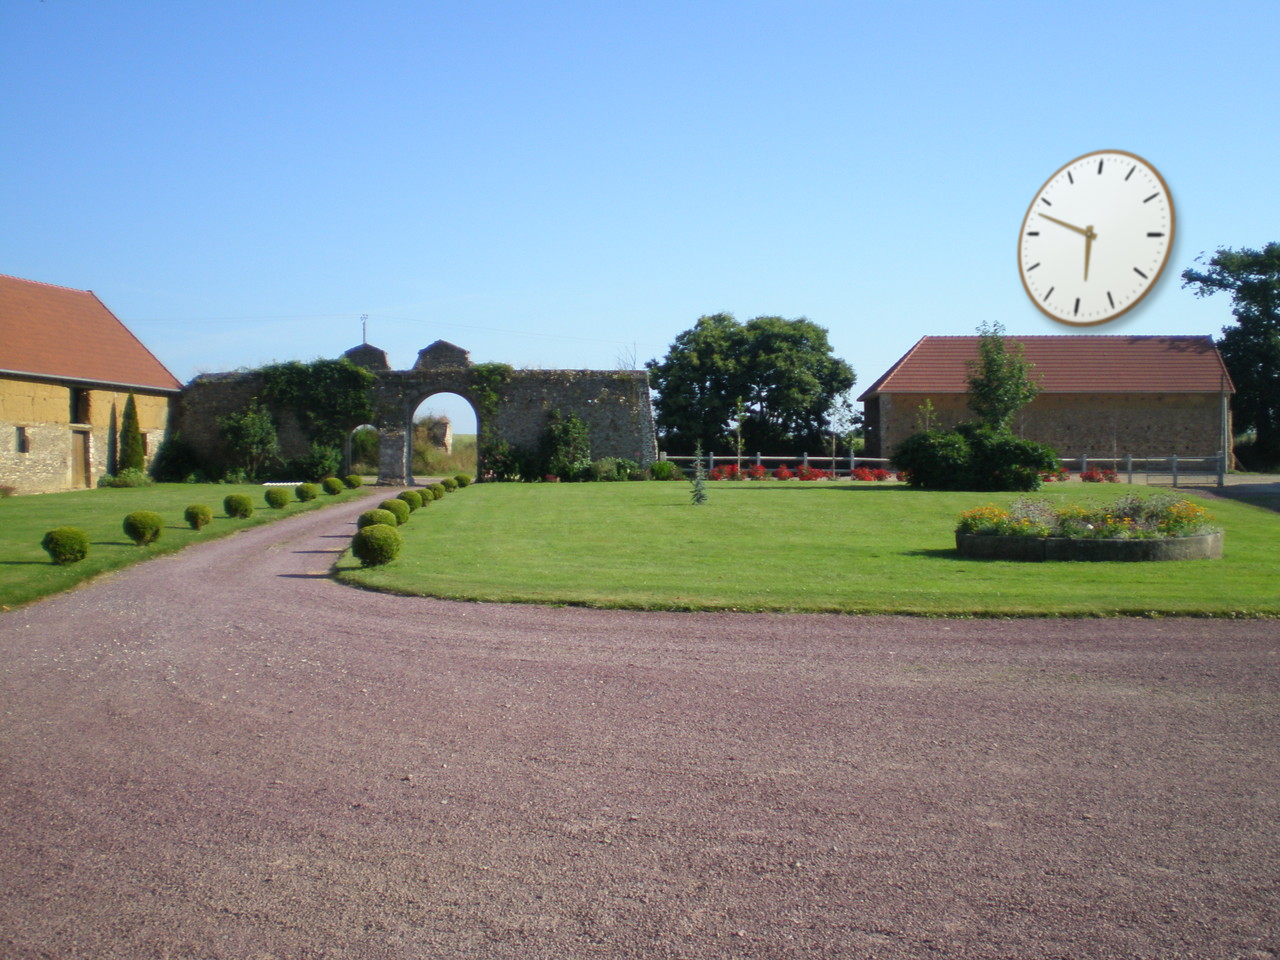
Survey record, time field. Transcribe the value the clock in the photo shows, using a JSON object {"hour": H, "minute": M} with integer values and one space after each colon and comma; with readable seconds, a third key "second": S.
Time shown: {"hour": 5, "minute": 48}
